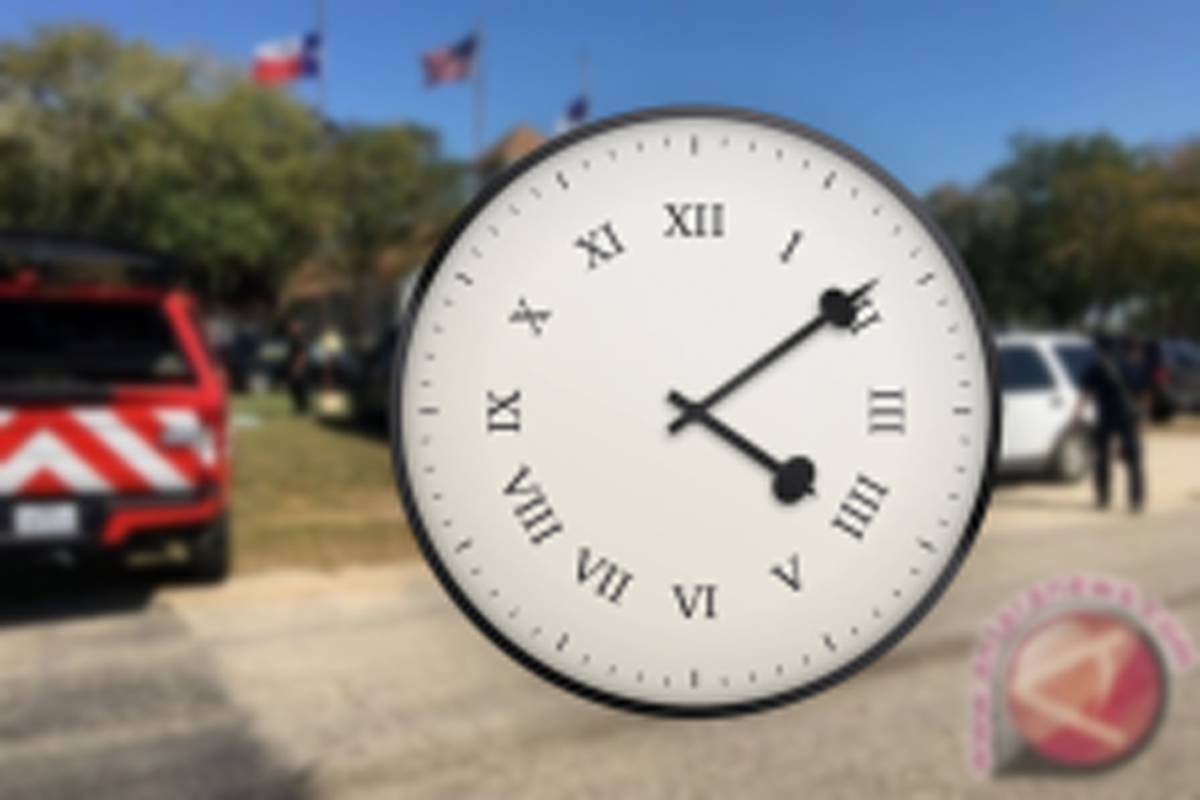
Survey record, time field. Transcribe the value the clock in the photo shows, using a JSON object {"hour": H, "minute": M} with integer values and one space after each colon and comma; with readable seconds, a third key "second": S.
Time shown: {"hour": 4, "minute": 9}
